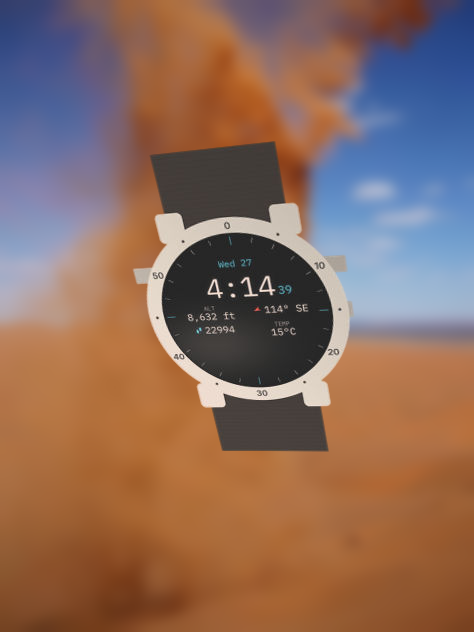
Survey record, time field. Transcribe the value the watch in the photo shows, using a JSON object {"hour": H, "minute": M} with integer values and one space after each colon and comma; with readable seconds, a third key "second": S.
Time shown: {"hour": 4, "minute": 14, "second": 39}
